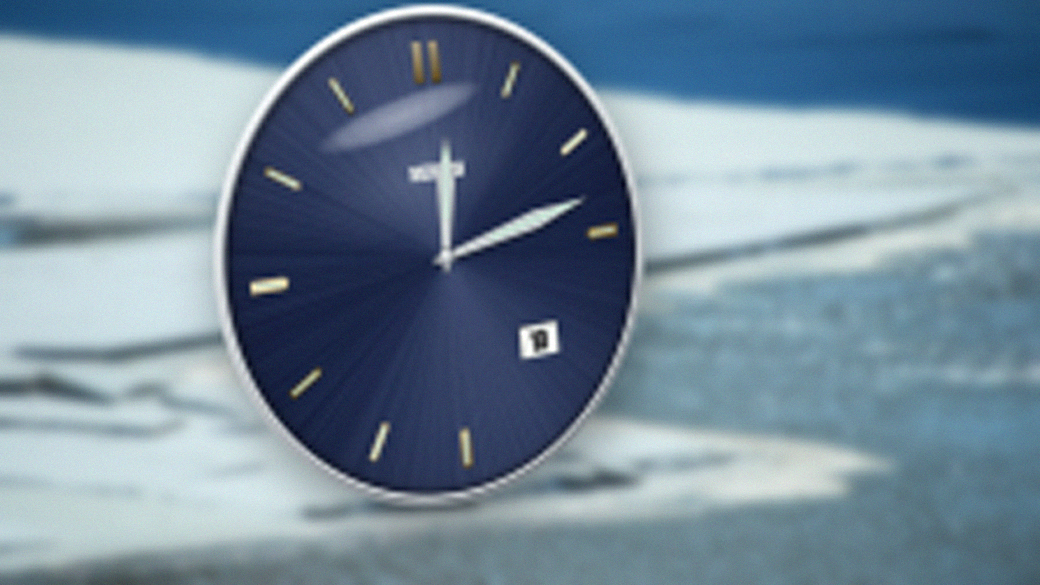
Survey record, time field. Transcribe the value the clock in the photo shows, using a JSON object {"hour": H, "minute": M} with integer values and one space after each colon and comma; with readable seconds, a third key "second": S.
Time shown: {"hour": 12, "minute": 13}
